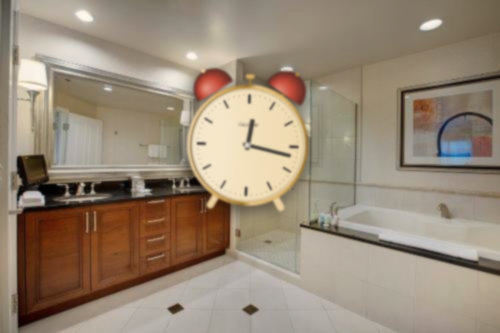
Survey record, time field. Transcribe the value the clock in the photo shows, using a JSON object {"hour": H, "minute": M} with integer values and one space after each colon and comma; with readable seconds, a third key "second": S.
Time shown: {"hour": 12, "minute": 17}
